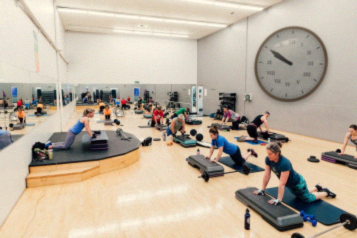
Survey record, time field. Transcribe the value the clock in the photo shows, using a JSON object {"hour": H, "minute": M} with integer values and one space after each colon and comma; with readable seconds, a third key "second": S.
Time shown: {"hour": 9, "minute": 50}
